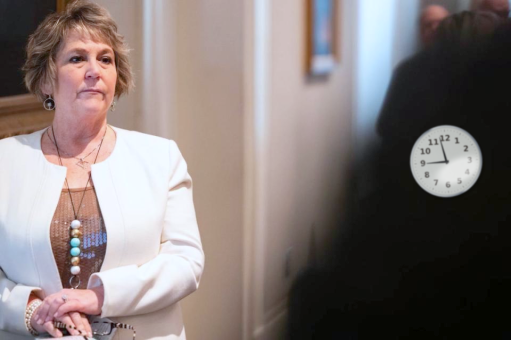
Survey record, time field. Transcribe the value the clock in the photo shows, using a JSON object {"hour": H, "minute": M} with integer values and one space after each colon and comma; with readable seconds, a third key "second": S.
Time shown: {"hour": 8, "minute": 58}
